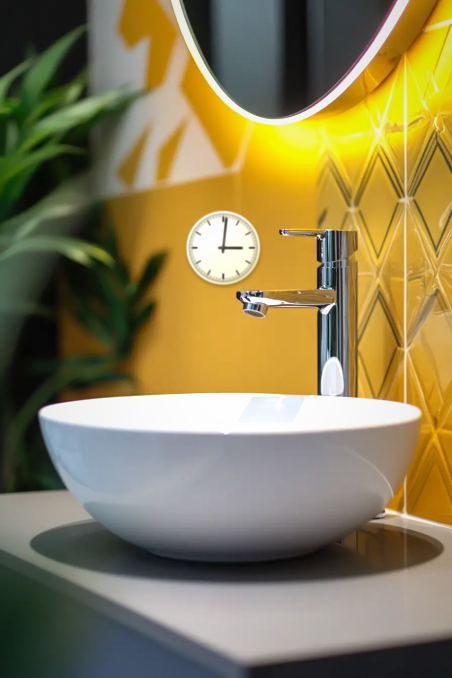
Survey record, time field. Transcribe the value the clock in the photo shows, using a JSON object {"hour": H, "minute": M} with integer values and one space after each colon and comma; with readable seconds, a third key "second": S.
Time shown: {"hour": 3, "minute": 1}
